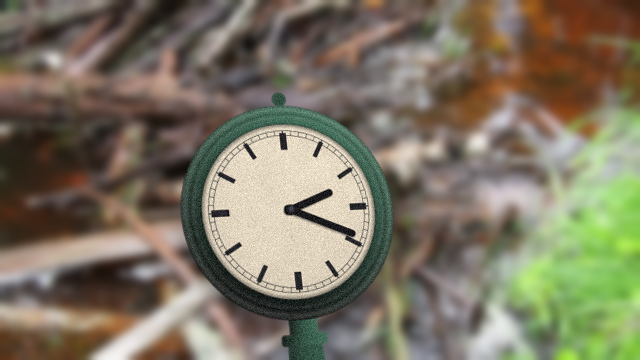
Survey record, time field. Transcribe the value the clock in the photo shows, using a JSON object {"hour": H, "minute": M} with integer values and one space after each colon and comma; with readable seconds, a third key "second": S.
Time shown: {"hour": 2, "minute": 19}
